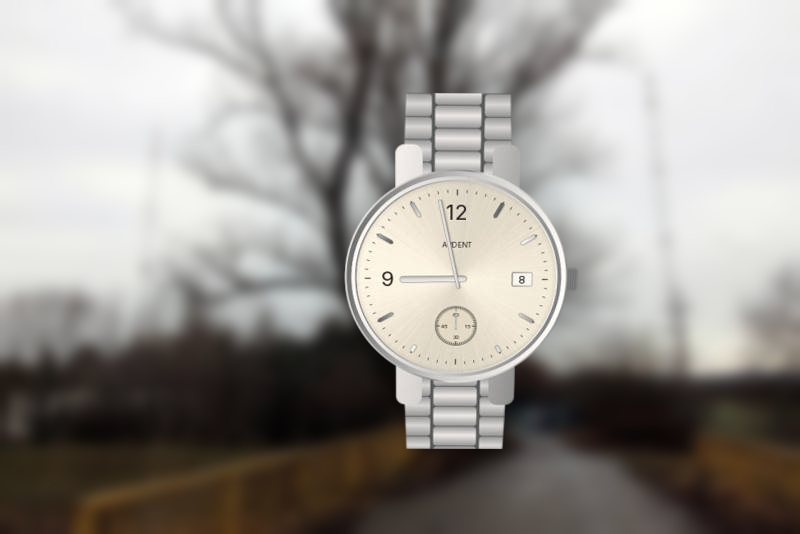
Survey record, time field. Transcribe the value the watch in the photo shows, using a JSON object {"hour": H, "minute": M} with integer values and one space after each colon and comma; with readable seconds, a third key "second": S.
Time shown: {"hour": 8, "minute": 58}
